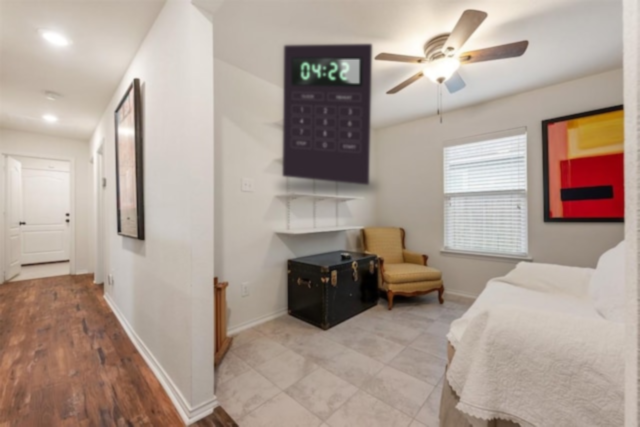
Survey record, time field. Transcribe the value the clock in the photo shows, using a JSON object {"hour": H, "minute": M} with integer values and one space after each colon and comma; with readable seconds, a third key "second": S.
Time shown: {"hour": 4, "minute": 22}
